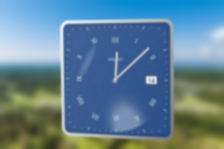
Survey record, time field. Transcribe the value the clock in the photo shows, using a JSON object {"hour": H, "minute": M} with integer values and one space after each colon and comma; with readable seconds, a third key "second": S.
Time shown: {"hour": 12, "minute": 8}
